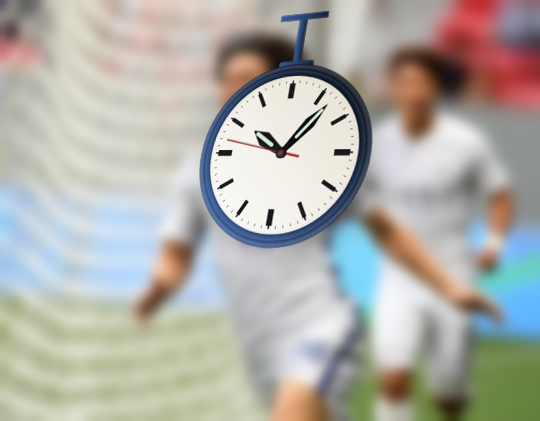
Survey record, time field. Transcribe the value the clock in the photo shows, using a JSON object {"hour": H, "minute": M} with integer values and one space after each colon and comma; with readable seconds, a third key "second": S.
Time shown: {"hour": 10, "minute": 6, "second": 47}
